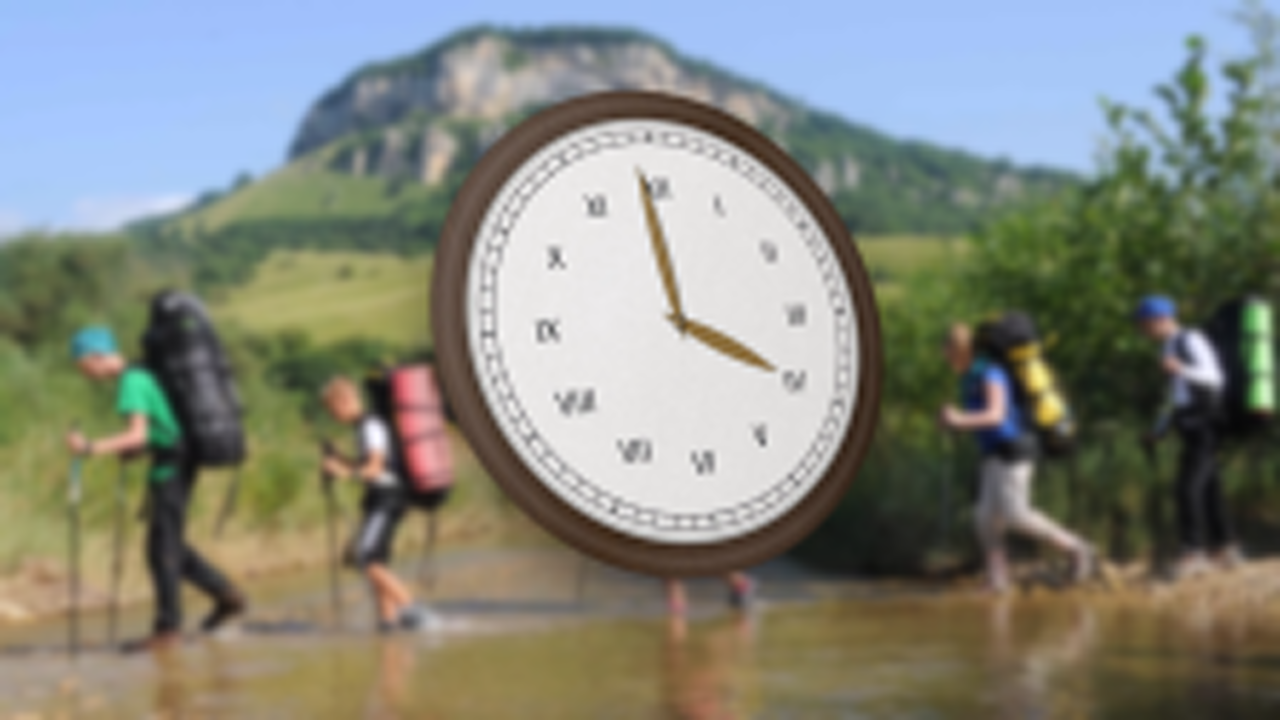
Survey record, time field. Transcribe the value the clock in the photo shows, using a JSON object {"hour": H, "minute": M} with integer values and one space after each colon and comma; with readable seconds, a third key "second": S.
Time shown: {"hour": 3, "minute": 59}
